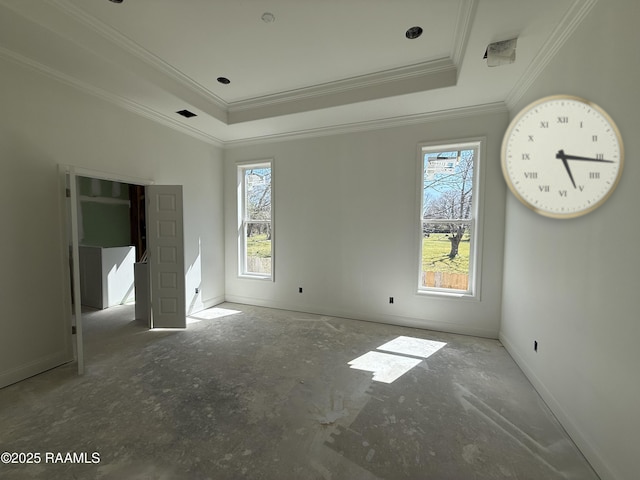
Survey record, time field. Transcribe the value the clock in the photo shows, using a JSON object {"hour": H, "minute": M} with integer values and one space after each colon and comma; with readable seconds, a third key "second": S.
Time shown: {"hour": 5, "minute": 16}
